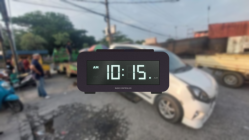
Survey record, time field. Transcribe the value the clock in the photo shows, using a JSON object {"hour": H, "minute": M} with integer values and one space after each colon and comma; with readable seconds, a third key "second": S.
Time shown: {"hour": 10, "minute": 15}
